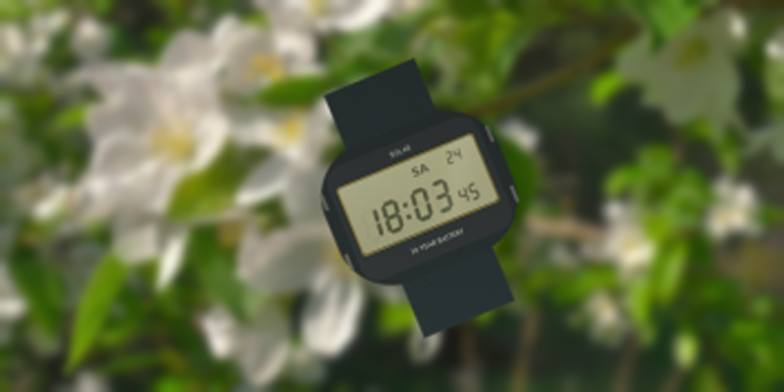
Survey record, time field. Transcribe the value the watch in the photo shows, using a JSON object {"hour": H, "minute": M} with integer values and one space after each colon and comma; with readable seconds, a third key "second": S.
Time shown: {"hour": 18, "minute": 3, "second": 45}
